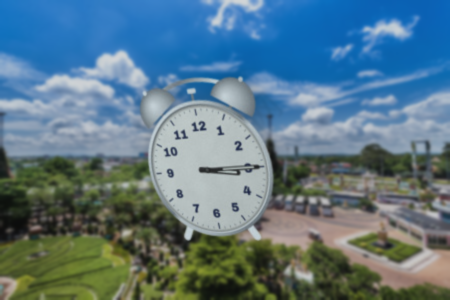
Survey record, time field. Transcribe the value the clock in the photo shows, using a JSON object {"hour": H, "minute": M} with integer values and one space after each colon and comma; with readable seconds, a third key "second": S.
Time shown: {"hour": 3, "minute": 15}
